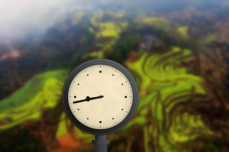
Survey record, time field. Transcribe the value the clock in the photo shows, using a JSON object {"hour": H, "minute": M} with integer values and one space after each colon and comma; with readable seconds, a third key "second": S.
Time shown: {"hour": 8, "minute": 43}
